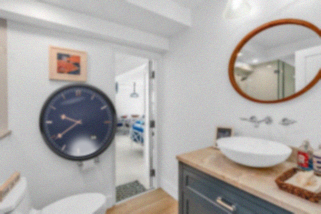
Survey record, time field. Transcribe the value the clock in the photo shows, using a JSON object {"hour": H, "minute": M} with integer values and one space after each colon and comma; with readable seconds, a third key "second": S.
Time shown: {"hour": 9, "minute": 39}
